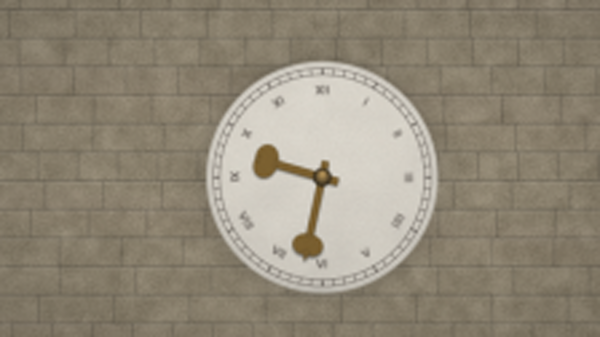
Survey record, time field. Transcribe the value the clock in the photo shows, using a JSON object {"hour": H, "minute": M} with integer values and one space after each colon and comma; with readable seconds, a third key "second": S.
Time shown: {"hour": 9, "minute": 32}
